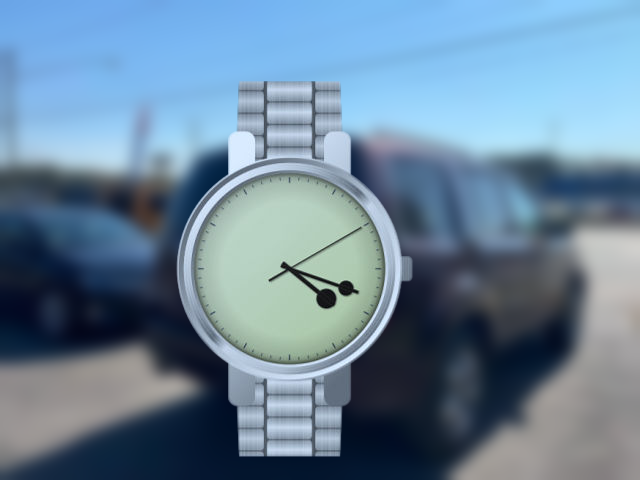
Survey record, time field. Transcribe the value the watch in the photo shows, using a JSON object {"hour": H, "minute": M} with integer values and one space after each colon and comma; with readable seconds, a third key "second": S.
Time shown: {"hour": 4, "minute": 18, "second": 10}
